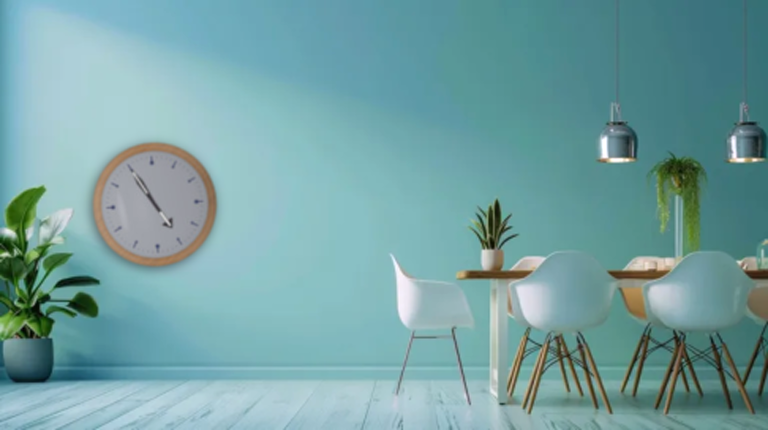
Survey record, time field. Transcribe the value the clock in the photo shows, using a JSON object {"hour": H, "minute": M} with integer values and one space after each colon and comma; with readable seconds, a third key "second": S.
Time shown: {"hour": 4, "minute": 55}
